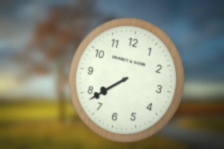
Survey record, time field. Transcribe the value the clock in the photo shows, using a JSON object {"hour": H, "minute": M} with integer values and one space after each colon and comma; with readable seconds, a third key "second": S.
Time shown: {"hour": 7, "minute": 38}
